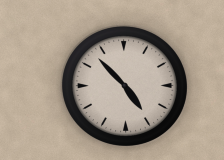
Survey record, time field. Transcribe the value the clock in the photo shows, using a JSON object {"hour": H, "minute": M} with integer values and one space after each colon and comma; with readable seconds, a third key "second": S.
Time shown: {"hour": 4, "minute": 53}
